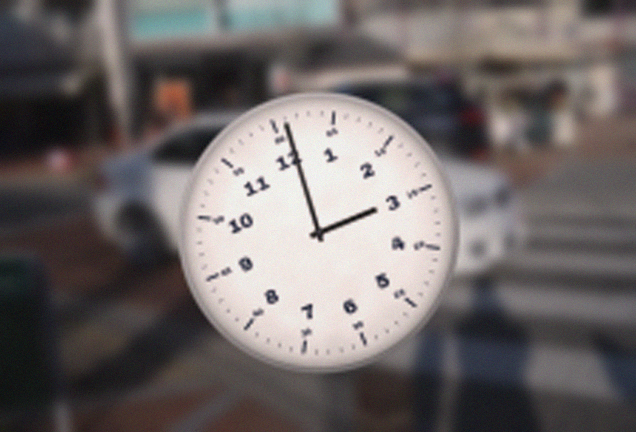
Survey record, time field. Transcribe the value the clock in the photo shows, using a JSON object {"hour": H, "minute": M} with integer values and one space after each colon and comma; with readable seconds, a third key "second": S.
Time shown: {"hour": 3, "minute": 1}
